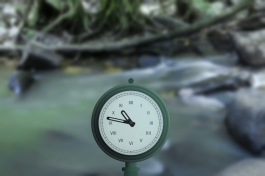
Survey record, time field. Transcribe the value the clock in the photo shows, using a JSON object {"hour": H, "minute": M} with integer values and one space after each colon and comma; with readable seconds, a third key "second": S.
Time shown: {"hour": 10, "minute": 47}
